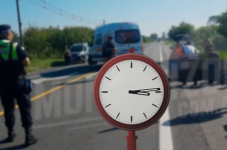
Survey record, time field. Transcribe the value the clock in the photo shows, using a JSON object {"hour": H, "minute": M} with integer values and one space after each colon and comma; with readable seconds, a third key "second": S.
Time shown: {"hour": 3, "minute": 14}
